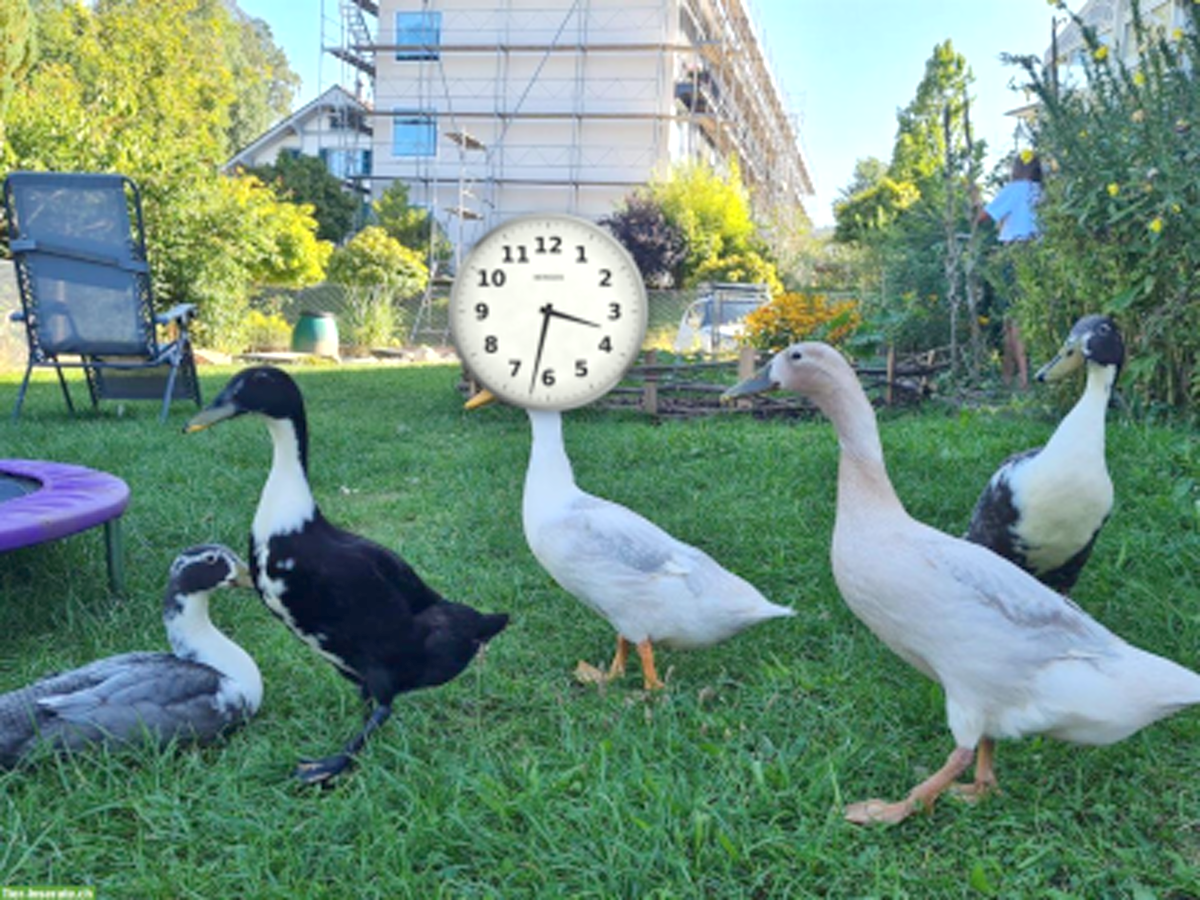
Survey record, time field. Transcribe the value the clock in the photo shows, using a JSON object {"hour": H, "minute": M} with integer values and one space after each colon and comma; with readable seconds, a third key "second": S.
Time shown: {"hour": 3, "minute": 32}
